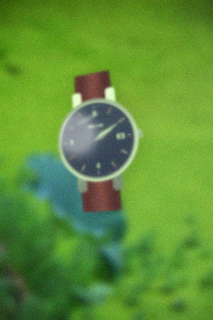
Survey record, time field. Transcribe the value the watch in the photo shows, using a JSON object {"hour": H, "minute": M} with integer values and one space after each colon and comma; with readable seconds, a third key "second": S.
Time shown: {"hour": 2, "minute": 10}
